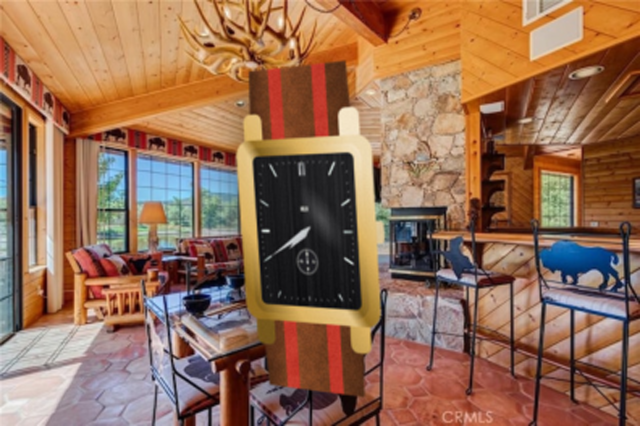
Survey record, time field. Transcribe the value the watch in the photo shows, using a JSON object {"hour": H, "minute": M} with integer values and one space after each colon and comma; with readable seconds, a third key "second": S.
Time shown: {"hour": 7, "minute": 40}
